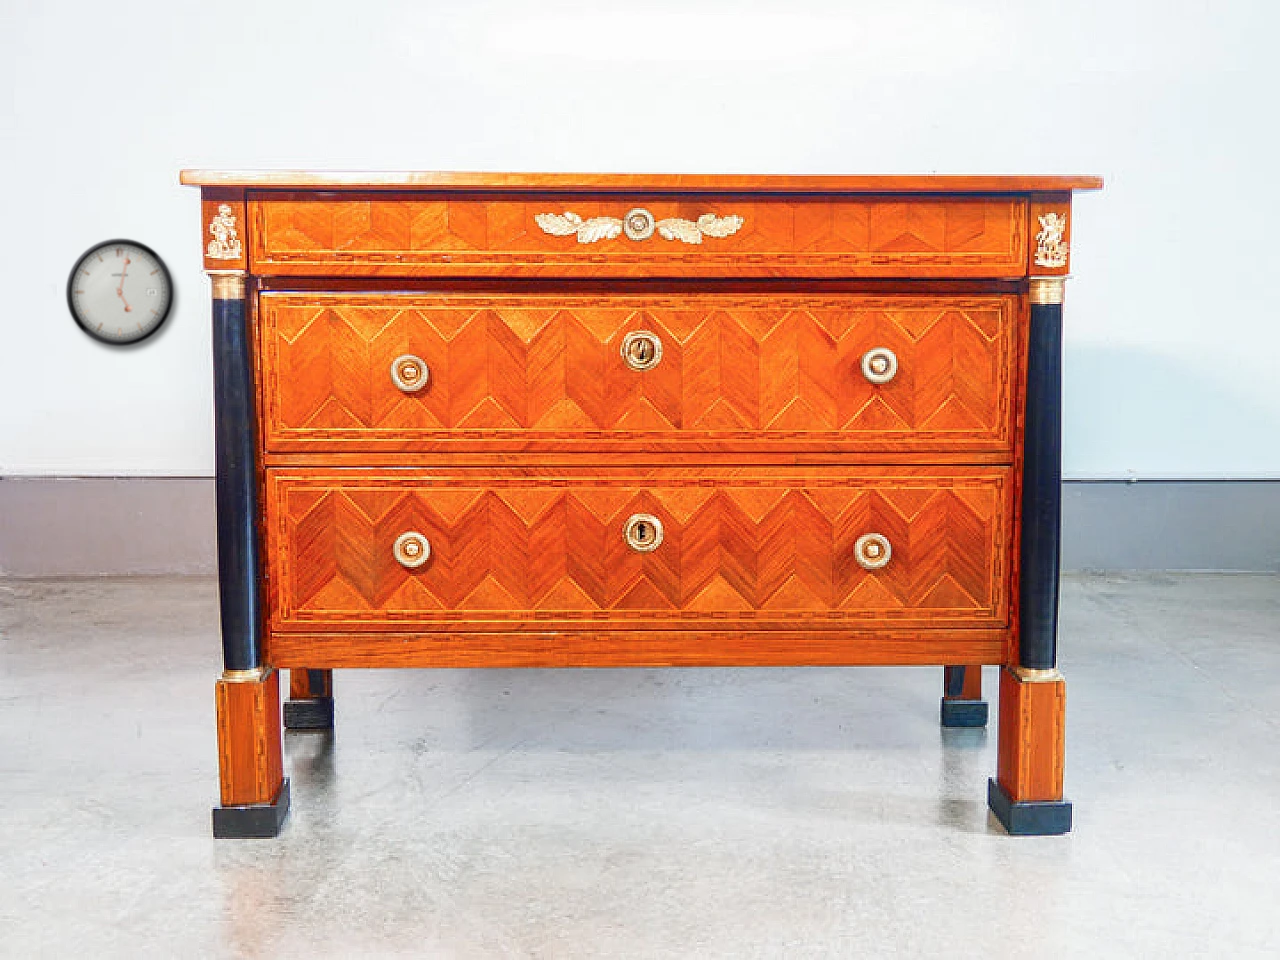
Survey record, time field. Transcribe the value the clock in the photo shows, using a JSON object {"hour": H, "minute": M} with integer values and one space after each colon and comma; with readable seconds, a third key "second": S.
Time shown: {"hour": 5, "minute": 2}
